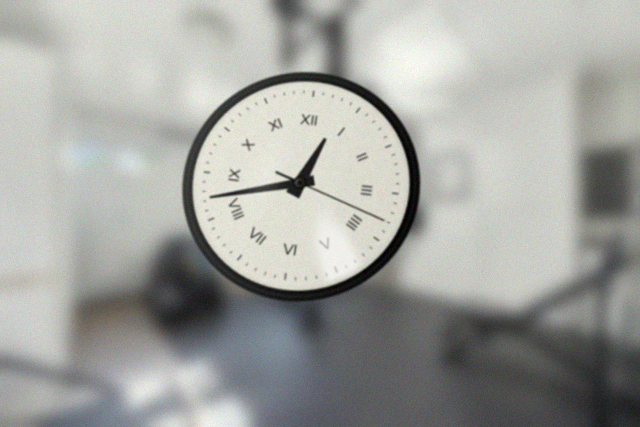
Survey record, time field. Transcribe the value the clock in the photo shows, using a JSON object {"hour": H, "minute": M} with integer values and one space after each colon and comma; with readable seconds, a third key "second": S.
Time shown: {"hour": 12, "minute": 42, "second": 18}
